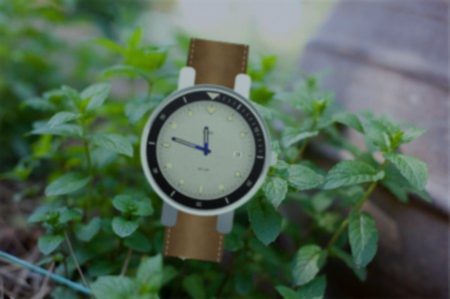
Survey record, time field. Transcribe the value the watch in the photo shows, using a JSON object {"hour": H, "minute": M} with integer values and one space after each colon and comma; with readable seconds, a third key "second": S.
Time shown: {"hour": 11, "minute": 47}
